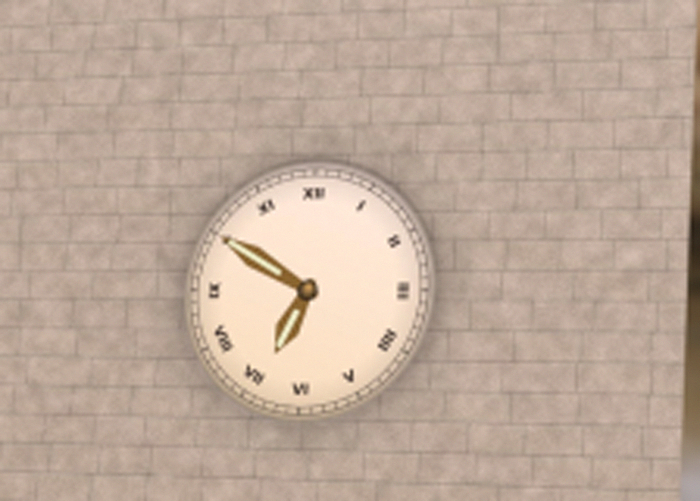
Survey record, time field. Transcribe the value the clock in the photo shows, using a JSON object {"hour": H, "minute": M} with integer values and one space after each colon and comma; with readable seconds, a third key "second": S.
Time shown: {"hour": 6, "minute": 50}
